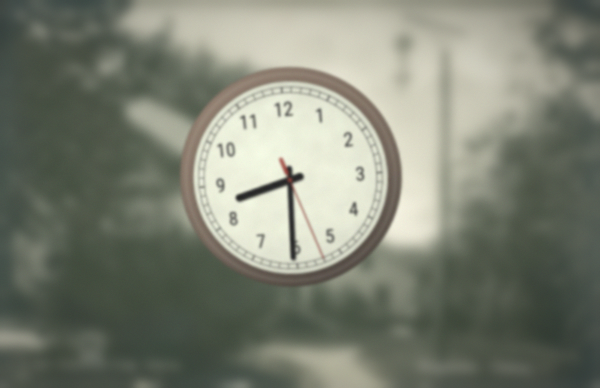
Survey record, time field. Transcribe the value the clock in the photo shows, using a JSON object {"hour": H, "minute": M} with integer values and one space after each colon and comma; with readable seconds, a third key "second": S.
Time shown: {"hour": 8, "minute": 30, "second": 27}
